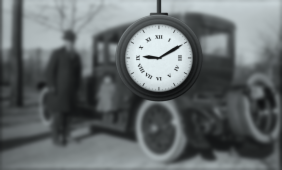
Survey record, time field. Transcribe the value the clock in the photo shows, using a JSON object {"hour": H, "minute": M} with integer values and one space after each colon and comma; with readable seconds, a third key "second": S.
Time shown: {"hour": 9, "minute": 10}
